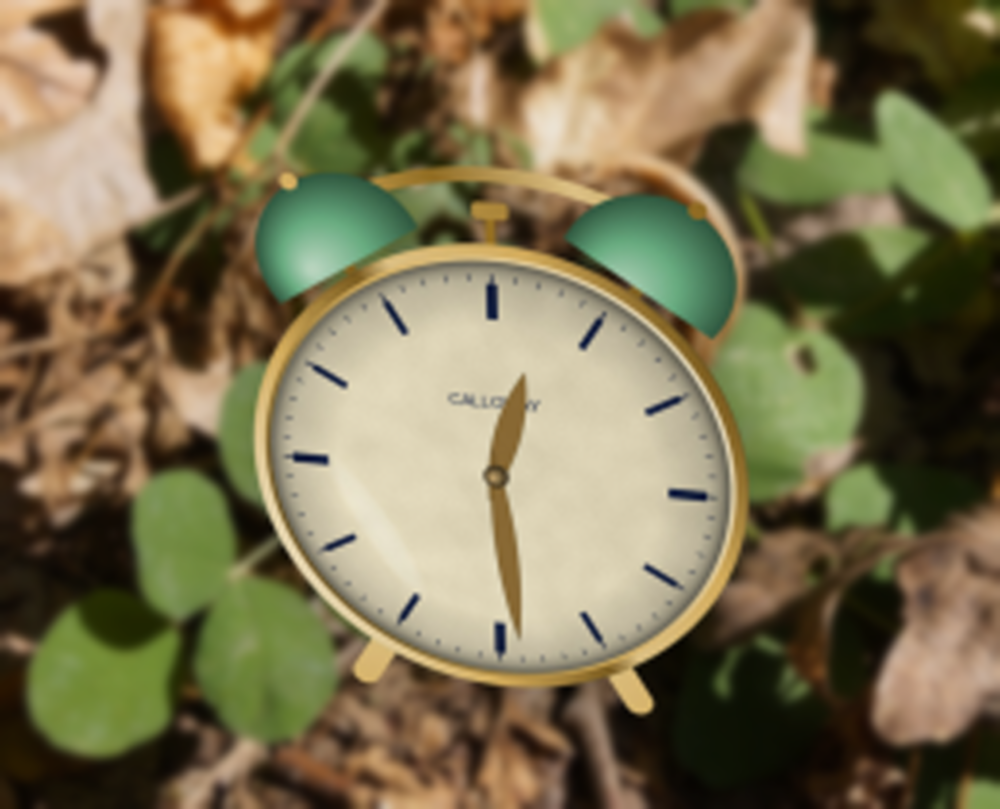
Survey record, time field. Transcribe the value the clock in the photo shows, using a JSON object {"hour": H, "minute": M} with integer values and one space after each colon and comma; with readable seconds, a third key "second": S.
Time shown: {"hour": 12, "minute": 29}
